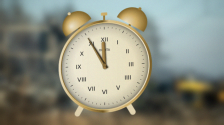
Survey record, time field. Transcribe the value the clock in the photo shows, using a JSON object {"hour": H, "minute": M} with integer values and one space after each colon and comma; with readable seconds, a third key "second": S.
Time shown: {"hour": 11, "minute": 55}
